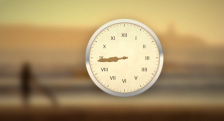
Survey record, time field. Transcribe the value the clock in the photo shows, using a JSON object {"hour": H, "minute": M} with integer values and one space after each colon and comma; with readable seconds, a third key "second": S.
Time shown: {"hour": 8, "minute": 44}
